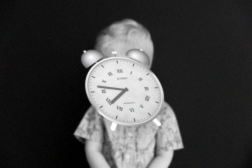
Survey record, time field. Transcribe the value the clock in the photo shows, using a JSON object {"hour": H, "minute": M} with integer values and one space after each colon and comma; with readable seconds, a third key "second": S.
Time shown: {"hour": 7, "minute": 47}
